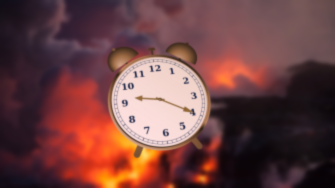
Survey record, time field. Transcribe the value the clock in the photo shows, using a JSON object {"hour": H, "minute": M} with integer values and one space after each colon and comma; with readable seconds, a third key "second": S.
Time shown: {"hour": 9, "minute": 20}
